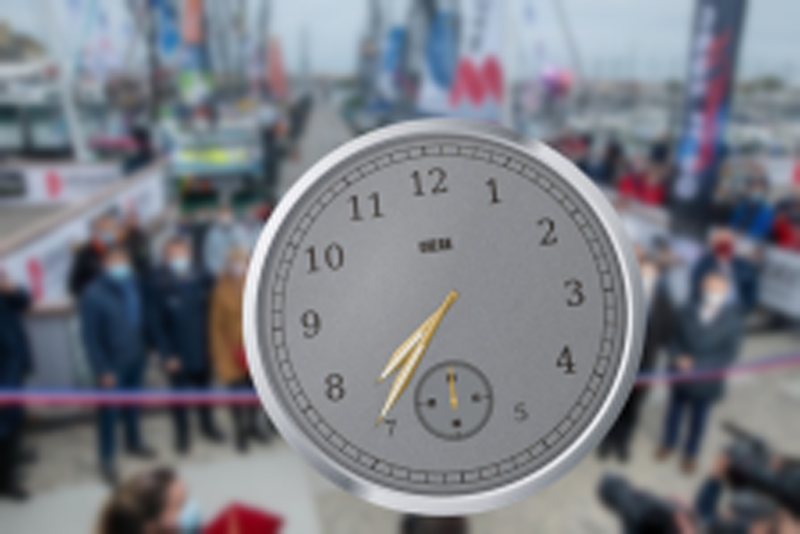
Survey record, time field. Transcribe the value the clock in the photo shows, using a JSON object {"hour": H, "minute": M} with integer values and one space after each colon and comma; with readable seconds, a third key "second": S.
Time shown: {"hour": 7, "minute": 36}
